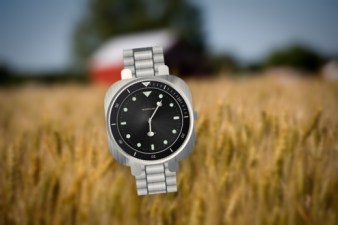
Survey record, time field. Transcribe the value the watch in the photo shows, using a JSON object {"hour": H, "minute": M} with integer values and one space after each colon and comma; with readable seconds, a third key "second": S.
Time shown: {"hour": 6, "minute": 6}
